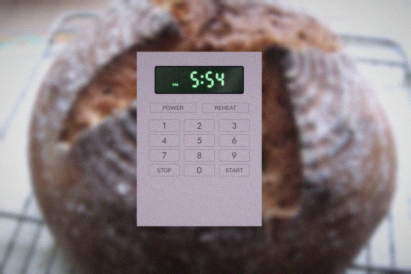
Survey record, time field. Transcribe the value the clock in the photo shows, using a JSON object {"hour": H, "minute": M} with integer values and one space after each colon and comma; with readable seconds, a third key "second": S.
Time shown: {"hour": 5, "minute": 54}
